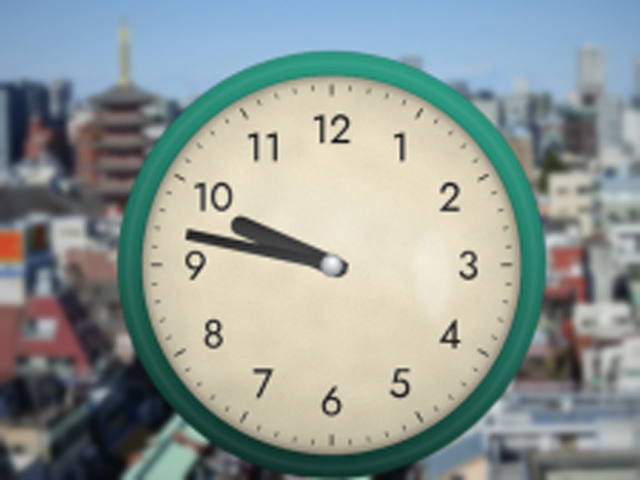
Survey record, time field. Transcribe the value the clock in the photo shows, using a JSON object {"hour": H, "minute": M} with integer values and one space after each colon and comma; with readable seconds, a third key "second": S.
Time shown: {"hour": 9, "minute": 47}
